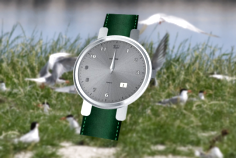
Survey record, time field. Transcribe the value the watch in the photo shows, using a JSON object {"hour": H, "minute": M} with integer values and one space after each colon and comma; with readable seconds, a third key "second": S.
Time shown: {"hour": 12, "minute": 0}
